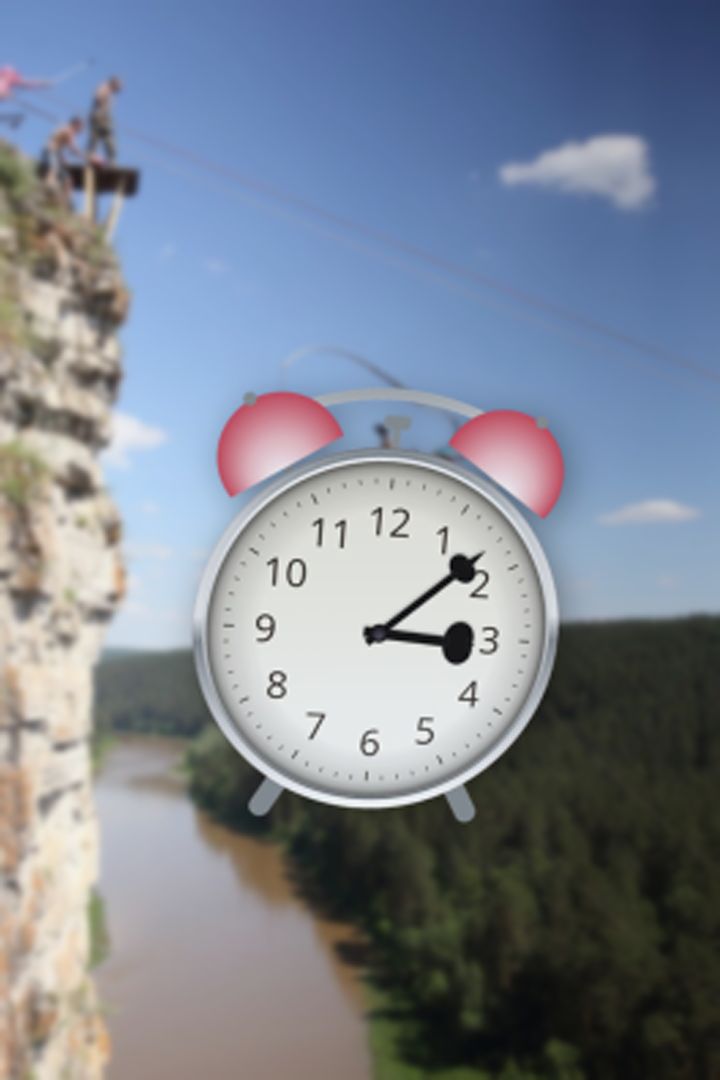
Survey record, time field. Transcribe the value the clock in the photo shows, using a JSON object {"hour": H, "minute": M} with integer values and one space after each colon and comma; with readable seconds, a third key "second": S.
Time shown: {"hour": 3, "minute": 8}
